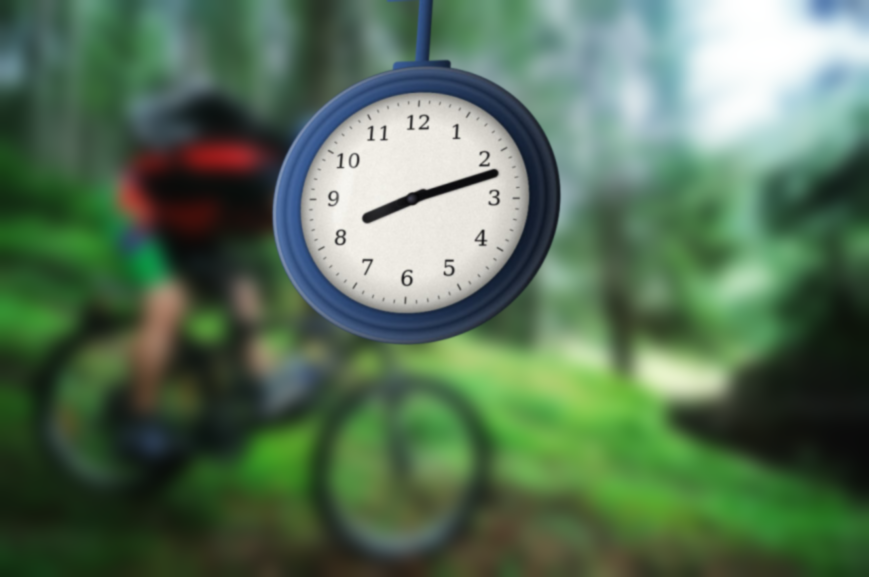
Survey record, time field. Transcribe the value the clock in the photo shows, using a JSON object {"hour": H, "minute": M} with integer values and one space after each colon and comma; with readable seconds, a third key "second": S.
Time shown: {"hour": 8, "minute": 12}
